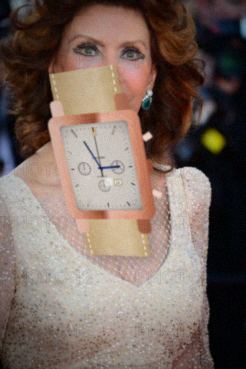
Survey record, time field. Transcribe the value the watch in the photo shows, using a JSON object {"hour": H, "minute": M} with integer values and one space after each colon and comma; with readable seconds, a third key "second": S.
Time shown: {"hour": 2, "minute": 56}
